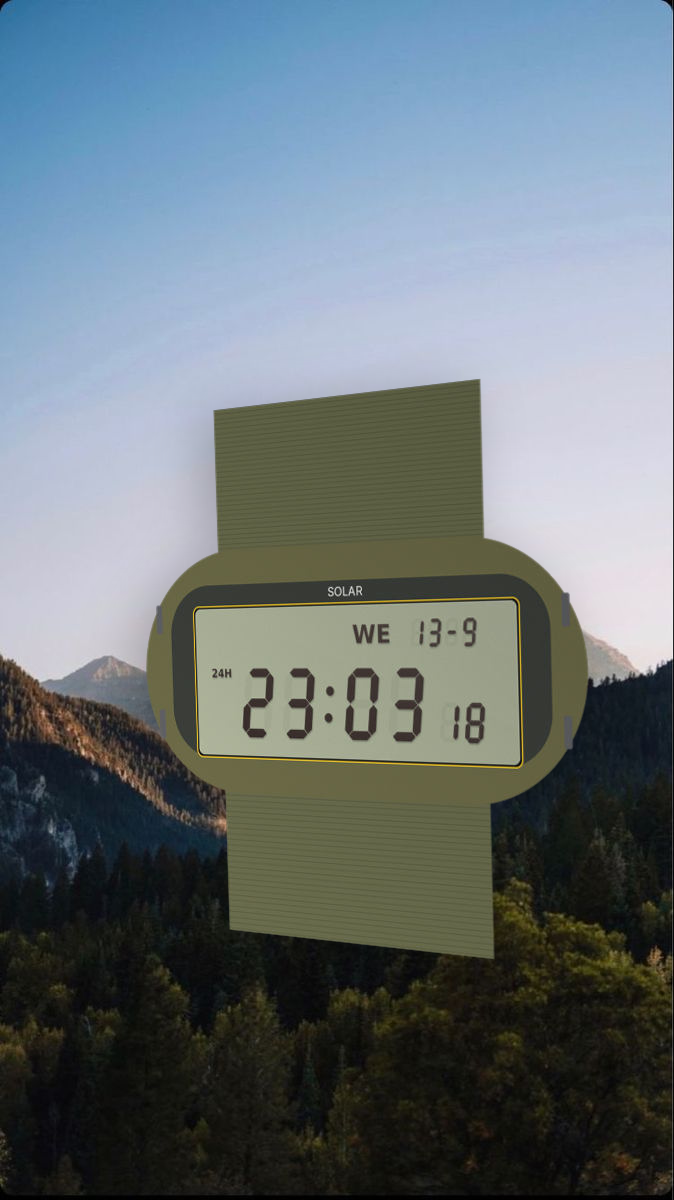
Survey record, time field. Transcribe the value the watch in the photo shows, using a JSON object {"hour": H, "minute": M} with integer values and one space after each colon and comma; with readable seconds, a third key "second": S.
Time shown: {"hour": 23, "minute": 3, "second": 18}
